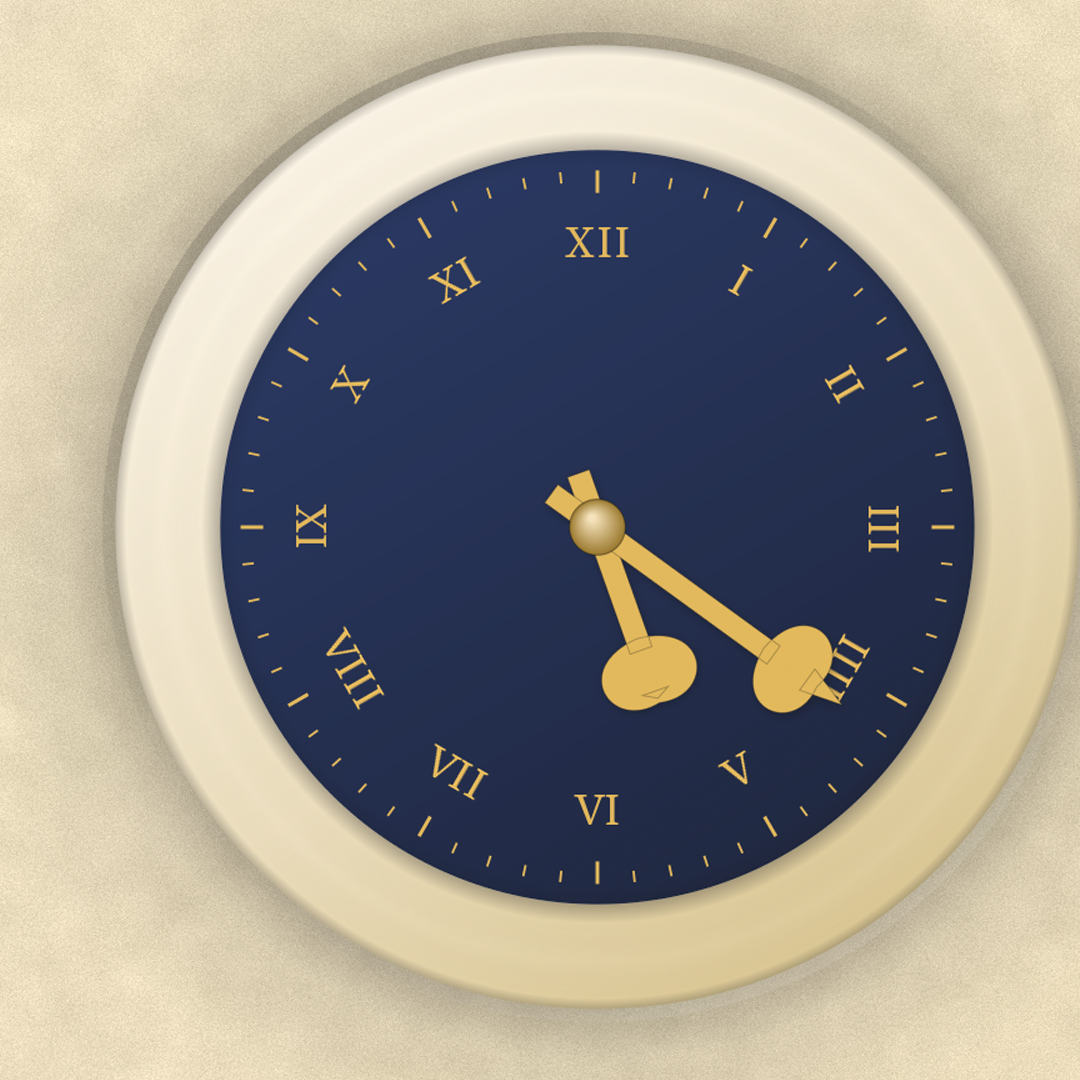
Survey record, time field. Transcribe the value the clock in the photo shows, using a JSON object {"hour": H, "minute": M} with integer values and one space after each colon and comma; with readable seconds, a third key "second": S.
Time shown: {"hour": 5, "minute": 21}
